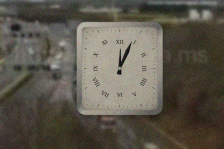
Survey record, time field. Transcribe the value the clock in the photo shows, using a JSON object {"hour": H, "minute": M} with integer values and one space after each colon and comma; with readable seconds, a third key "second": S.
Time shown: {"hour": 12, "minute": 4}
